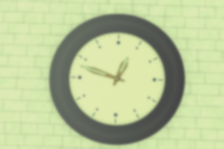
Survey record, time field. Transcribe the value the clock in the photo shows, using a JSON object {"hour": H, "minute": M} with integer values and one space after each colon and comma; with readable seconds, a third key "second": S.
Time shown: {"hour": 12, "minute": 48}
